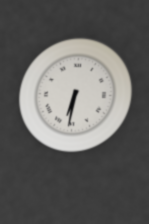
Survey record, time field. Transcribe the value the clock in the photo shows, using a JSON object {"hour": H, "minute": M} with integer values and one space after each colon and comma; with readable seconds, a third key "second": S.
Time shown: {"hour": 6, "minute": 31}
